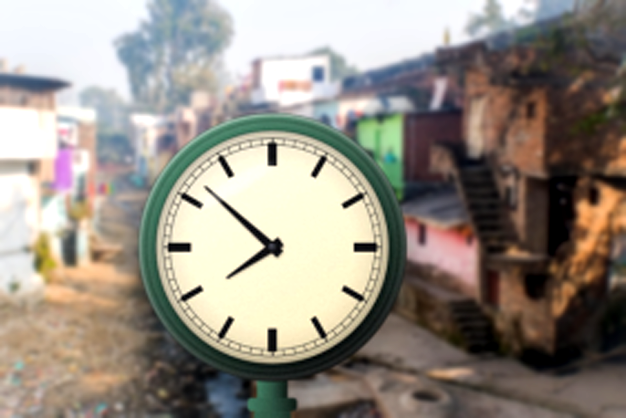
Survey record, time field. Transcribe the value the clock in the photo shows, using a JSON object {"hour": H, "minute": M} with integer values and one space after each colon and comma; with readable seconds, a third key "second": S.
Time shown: {"hour": 7, "minute": 52}
